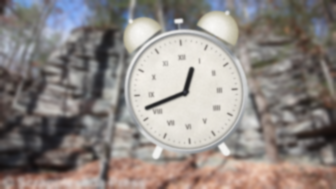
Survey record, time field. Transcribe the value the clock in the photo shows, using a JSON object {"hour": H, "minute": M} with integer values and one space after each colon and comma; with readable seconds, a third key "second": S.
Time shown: {"hour": 12, "minute": 42}
